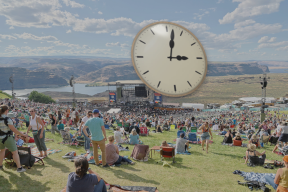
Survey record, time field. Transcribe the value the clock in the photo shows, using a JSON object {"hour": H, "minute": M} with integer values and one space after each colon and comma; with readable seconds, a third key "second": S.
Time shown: {"hour": 3, "minute": 2}
